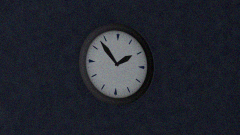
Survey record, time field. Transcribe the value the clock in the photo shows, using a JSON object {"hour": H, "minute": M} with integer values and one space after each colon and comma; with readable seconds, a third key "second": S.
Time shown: {"hour": 1, "minute": 53}
